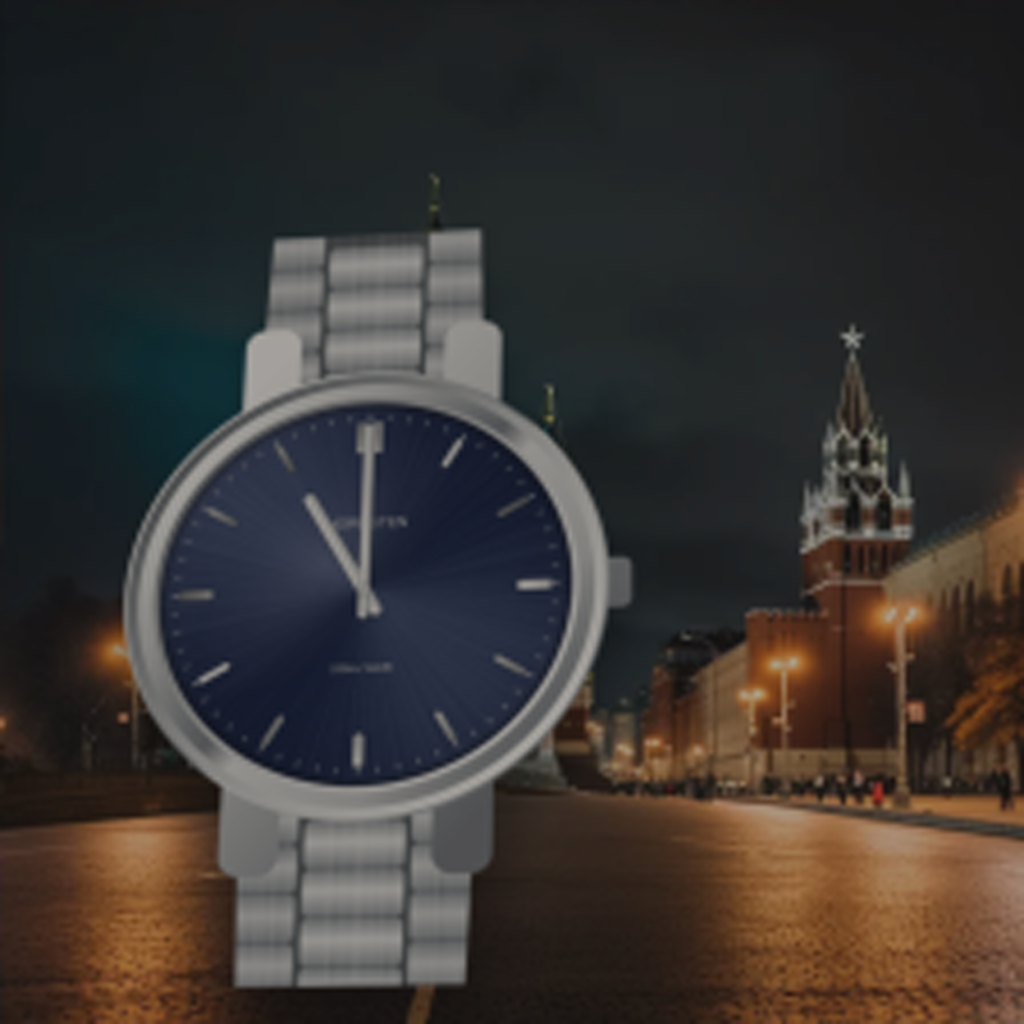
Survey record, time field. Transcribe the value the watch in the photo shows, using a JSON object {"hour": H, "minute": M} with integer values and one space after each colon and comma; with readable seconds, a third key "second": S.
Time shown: {"hour": 11, "minute": 0}
